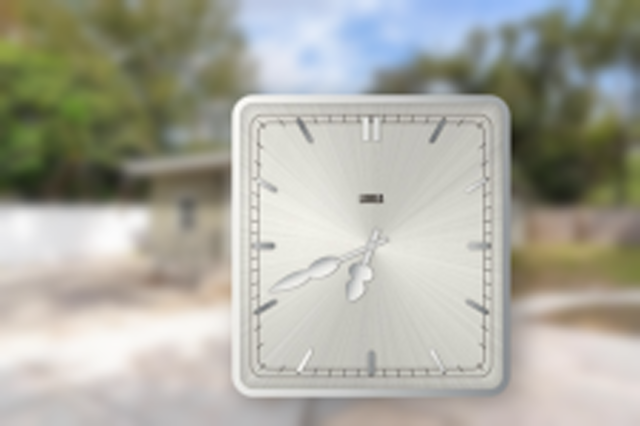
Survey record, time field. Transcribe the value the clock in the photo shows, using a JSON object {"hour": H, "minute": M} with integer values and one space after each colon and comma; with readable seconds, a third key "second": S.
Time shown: {"hour": 6, "minute": 41}
